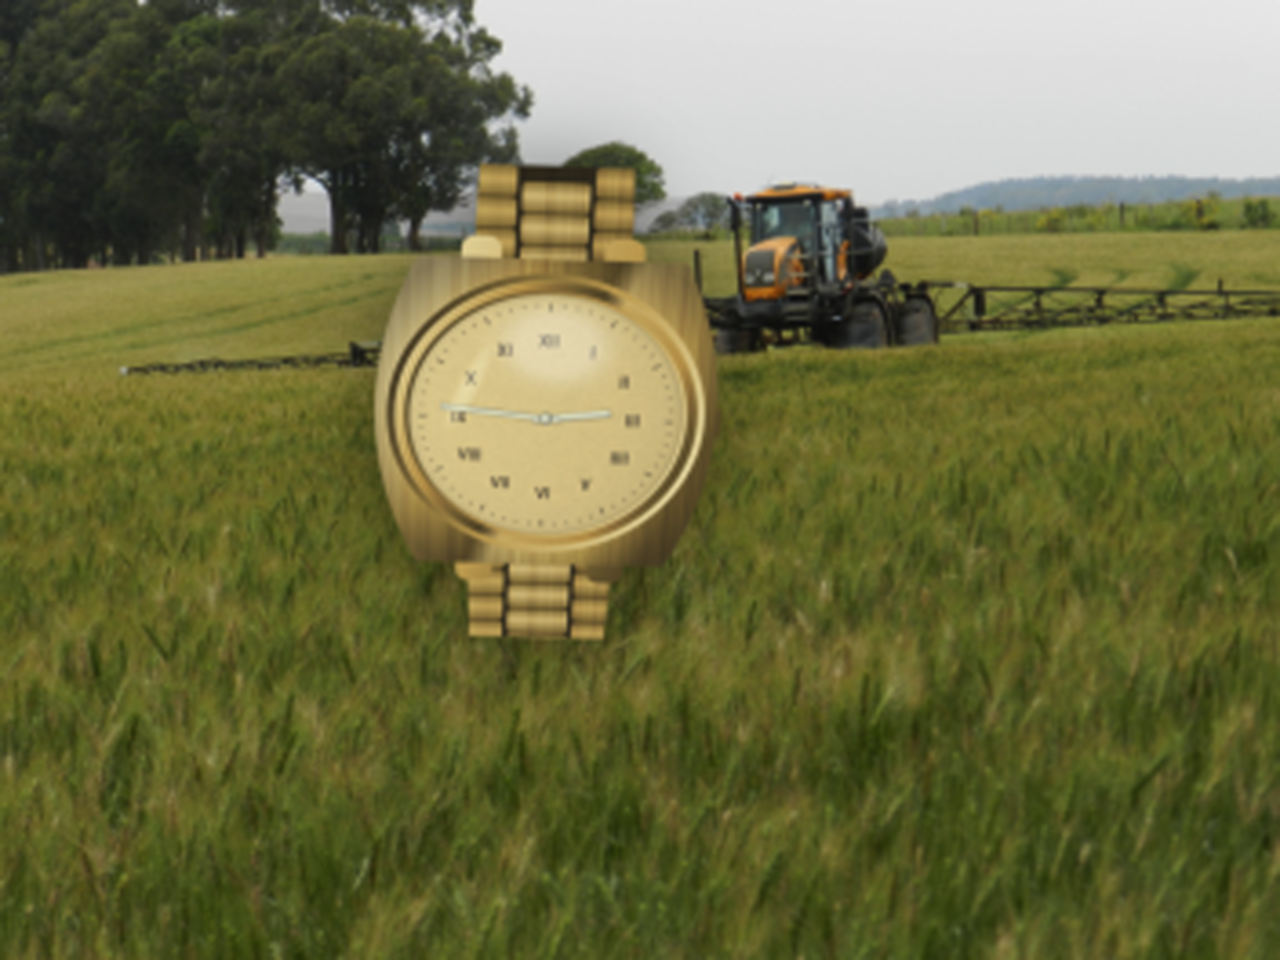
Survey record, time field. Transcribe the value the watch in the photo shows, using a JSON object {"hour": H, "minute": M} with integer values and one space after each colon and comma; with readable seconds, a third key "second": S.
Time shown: {"hour": 2, "minute": 46}
